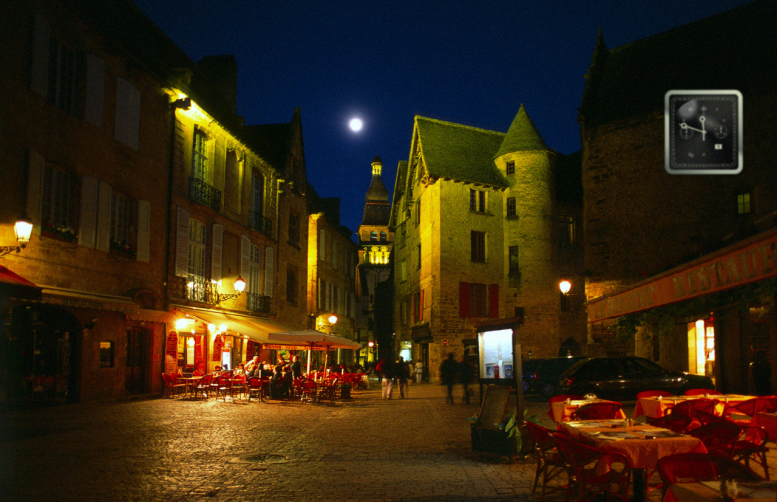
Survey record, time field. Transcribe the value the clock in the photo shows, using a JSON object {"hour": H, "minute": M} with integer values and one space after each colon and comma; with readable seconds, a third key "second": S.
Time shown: {"hour": 11, "minute": 48}
